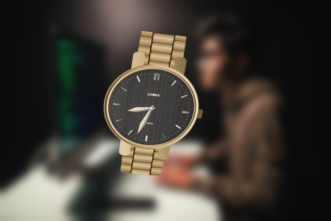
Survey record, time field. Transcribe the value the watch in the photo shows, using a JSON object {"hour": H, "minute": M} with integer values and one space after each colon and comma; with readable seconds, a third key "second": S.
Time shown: {"hour": 8, "minute": 33}
